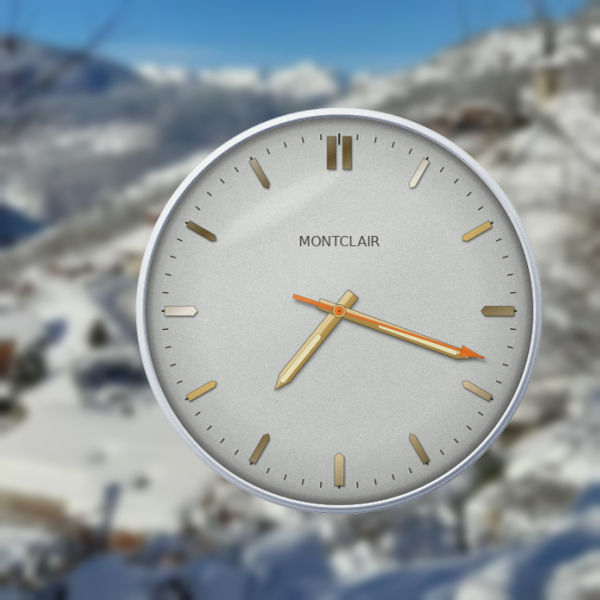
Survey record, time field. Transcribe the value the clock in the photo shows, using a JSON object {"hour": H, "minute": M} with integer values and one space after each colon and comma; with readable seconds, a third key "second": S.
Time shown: {"hour": 7, "minute": 18, "second": 18}
